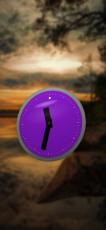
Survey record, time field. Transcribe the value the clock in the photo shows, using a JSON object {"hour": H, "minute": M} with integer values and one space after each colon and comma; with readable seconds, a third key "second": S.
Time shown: {"hour": 11, "minute": 32}
